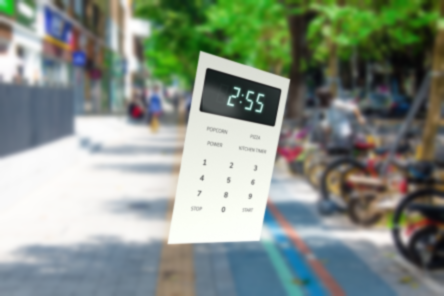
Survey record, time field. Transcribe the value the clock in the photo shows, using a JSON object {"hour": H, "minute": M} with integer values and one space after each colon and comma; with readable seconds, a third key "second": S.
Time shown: {"hour": 2, "minute": 55}
